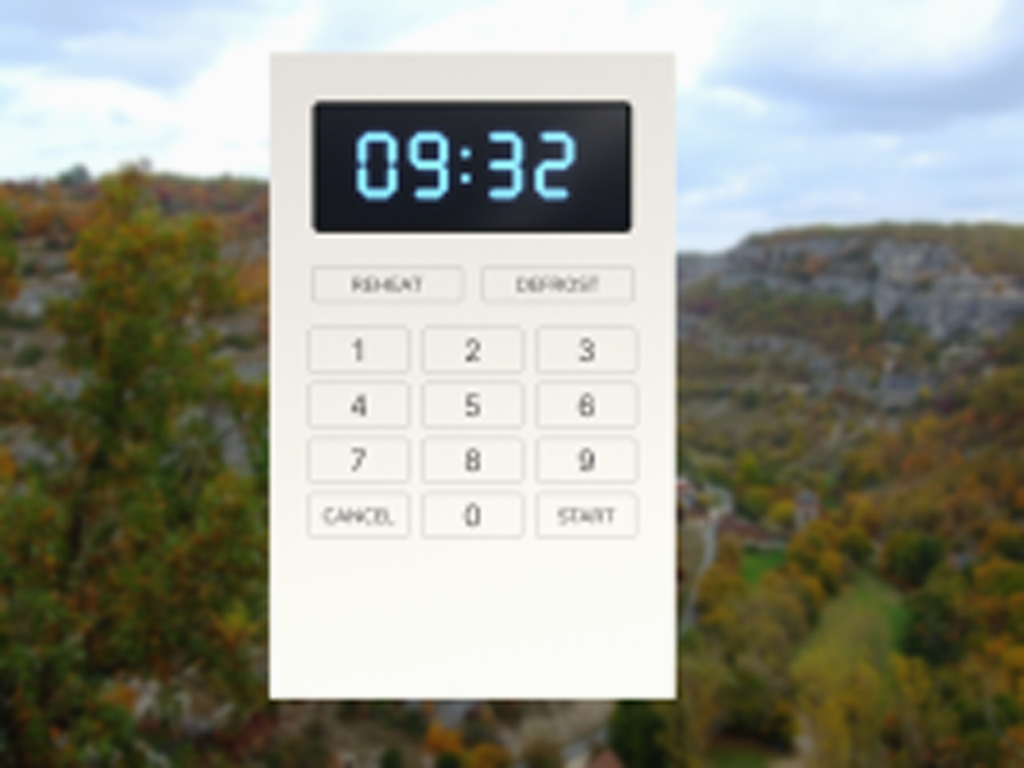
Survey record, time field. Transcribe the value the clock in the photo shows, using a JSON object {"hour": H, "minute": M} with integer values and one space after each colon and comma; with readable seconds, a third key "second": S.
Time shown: {"hour": 9, "minute": 32}
